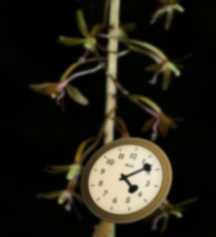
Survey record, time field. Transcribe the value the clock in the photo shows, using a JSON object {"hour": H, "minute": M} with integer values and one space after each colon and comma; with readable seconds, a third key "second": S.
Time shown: {"hour": 4, "minute": 8}
